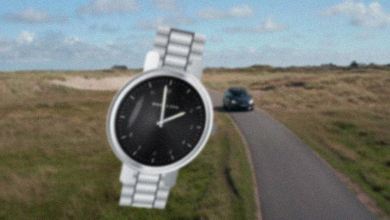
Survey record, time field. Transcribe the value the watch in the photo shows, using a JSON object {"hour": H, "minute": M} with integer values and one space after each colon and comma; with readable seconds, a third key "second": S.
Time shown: {"hour": 1, "minute": 59}
